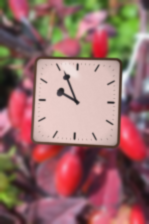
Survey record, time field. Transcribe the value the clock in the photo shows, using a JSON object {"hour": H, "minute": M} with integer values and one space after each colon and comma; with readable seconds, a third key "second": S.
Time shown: {"hour": 9, "minute": 56}
